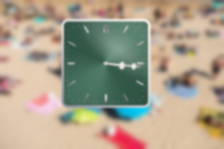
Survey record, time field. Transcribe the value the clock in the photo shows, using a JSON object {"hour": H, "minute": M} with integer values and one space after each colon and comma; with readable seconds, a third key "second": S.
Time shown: {"hour": 3, "minute": 16}
